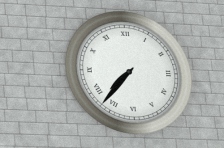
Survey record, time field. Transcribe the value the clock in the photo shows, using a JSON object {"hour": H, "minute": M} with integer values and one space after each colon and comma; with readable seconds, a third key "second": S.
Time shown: {"hour": 7, "minute": 37}
